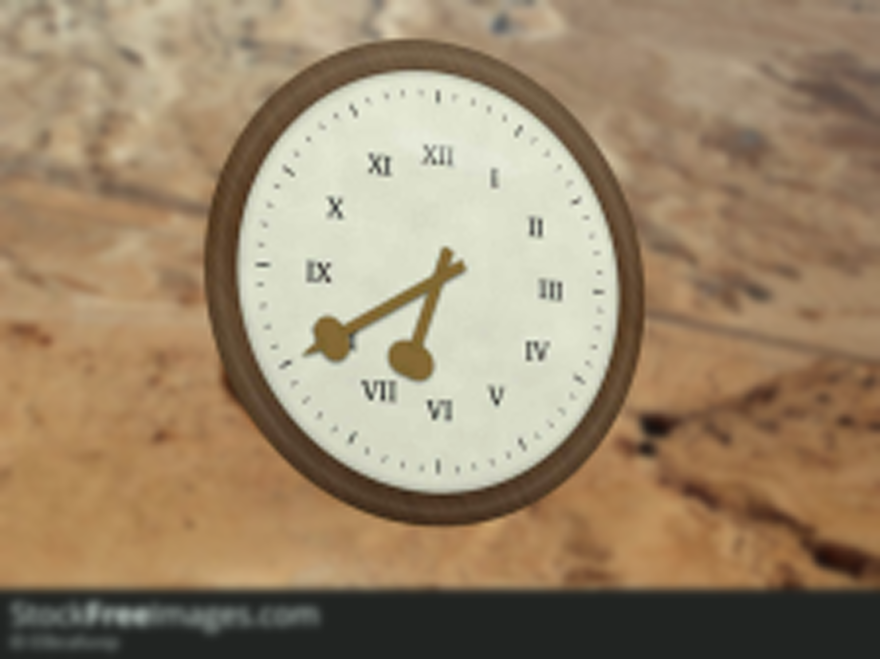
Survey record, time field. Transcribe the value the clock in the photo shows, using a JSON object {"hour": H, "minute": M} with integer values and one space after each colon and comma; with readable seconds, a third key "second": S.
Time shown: {"hour": 6, "minute": 40}
